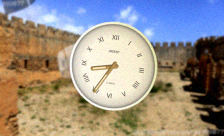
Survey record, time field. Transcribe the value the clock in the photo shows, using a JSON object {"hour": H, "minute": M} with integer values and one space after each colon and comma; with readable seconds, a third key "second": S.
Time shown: {"hour": 8, "minute": 35}
